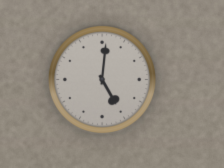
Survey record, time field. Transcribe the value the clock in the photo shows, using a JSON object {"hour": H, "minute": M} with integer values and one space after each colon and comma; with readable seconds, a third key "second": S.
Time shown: {"hour": 5, "minute": 1}
